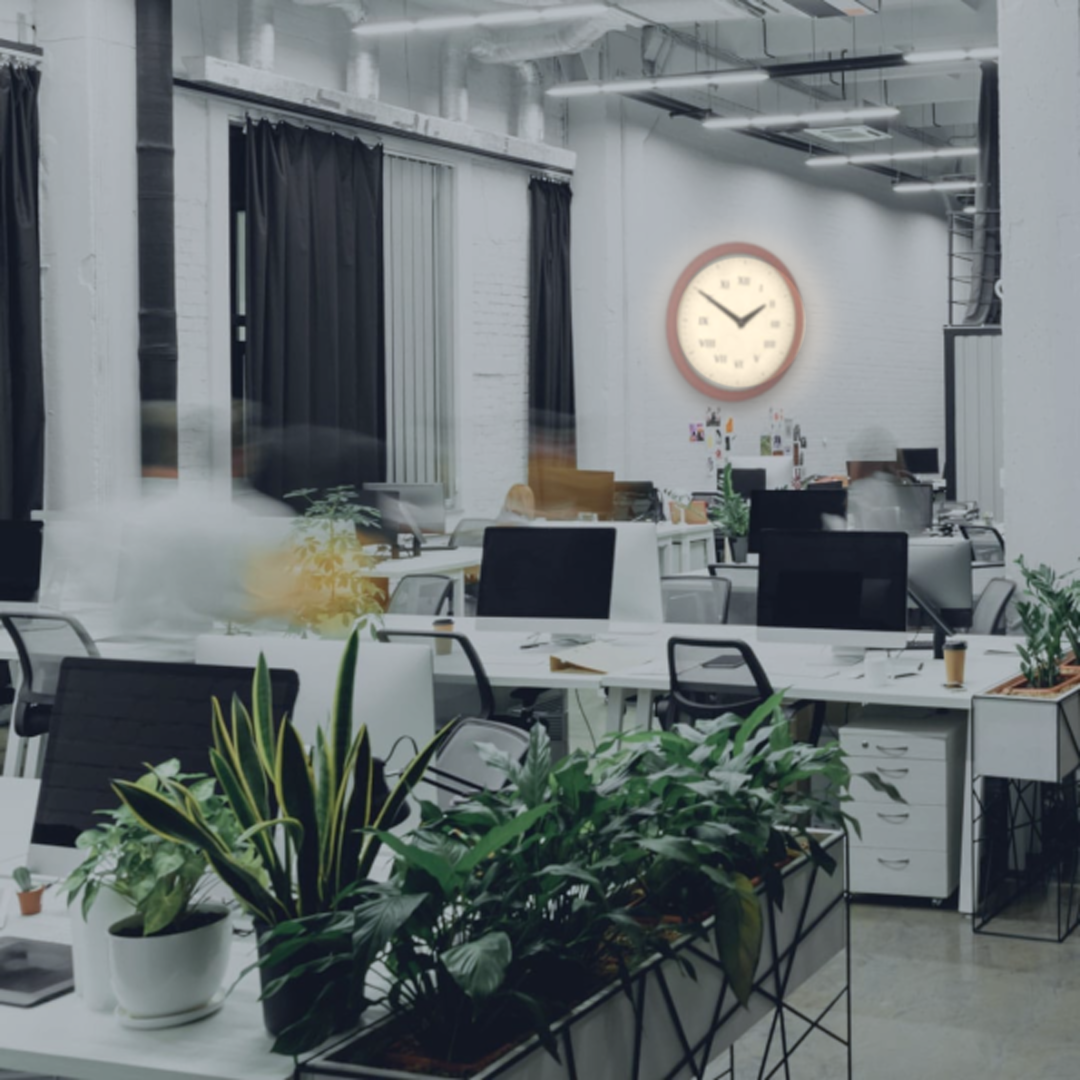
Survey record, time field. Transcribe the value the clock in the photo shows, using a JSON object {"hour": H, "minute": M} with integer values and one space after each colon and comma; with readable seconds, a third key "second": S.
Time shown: {"hour": 1, "minute": 50}
